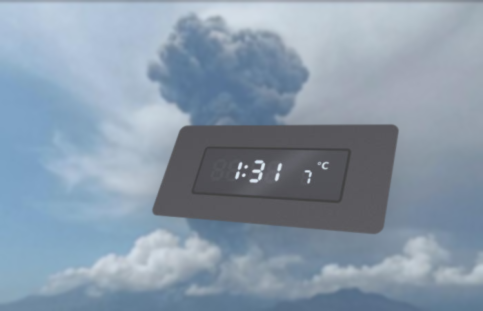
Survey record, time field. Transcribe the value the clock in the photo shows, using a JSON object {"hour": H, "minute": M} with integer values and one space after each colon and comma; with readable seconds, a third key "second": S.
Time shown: {"hour": 1, "minute": 31}
